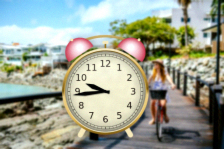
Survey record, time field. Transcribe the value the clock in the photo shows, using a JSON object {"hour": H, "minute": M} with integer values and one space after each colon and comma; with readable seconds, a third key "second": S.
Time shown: {"hour": 9, "minute": 44}
